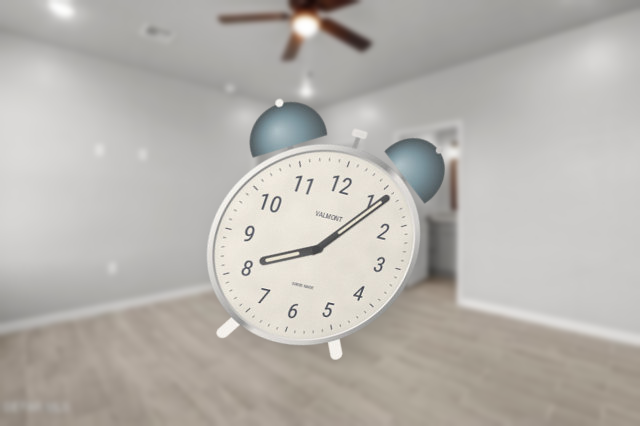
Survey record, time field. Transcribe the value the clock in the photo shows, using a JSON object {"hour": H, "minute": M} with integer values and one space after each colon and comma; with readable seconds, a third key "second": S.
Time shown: {"hour": 8, "minute": 6}
